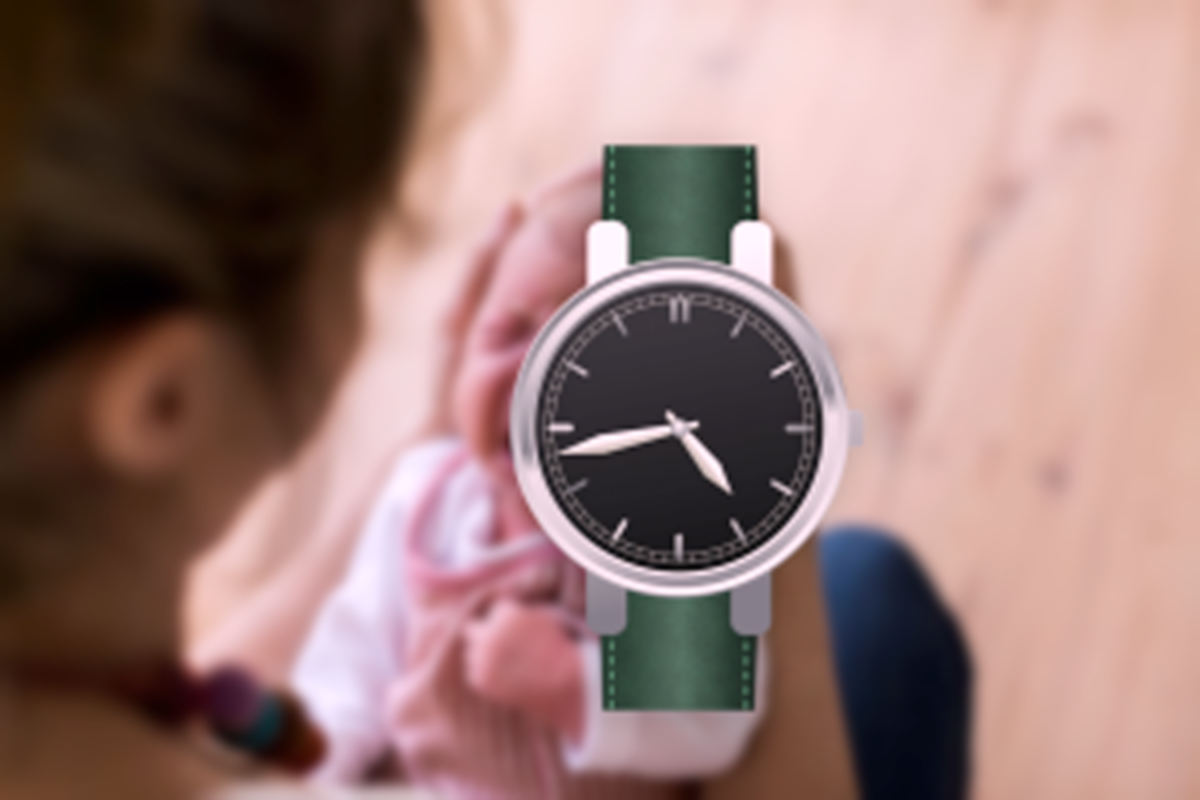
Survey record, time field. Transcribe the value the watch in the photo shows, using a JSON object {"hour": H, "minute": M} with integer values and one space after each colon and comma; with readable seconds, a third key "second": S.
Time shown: {"hour": 4, "minute": 43}
